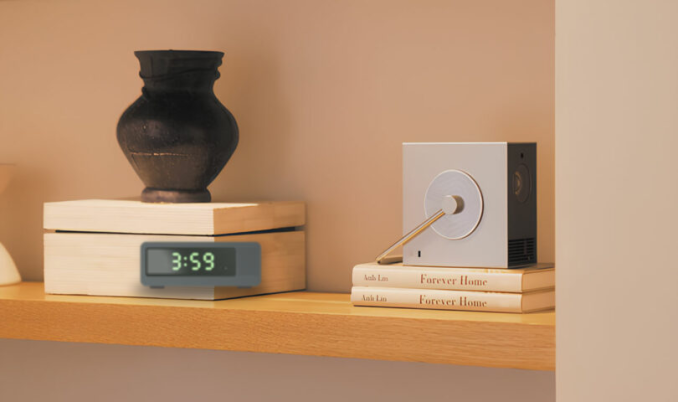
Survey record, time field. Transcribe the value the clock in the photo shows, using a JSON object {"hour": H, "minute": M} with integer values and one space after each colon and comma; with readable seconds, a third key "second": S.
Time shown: {"hour": 3, "minute": 59}
